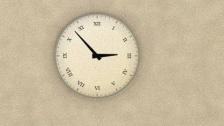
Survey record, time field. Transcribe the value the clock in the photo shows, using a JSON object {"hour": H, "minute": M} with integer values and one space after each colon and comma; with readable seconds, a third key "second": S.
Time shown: {"hour": 2, "minute": 53}
